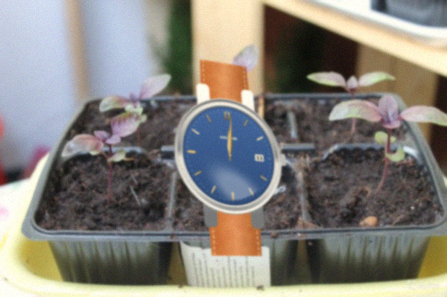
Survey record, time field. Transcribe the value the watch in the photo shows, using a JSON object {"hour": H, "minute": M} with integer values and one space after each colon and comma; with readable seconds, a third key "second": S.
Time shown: {"hour": 12, "minute": 1}
